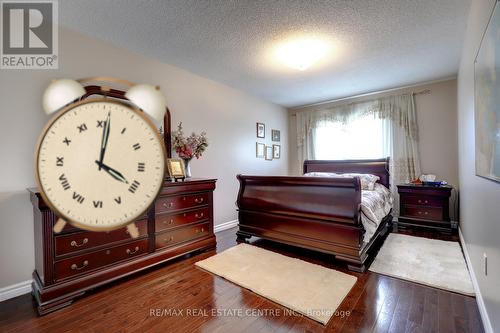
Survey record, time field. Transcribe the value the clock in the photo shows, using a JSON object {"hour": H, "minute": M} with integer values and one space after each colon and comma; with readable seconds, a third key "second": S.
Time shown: {"hour": 4, "minute": 1}
